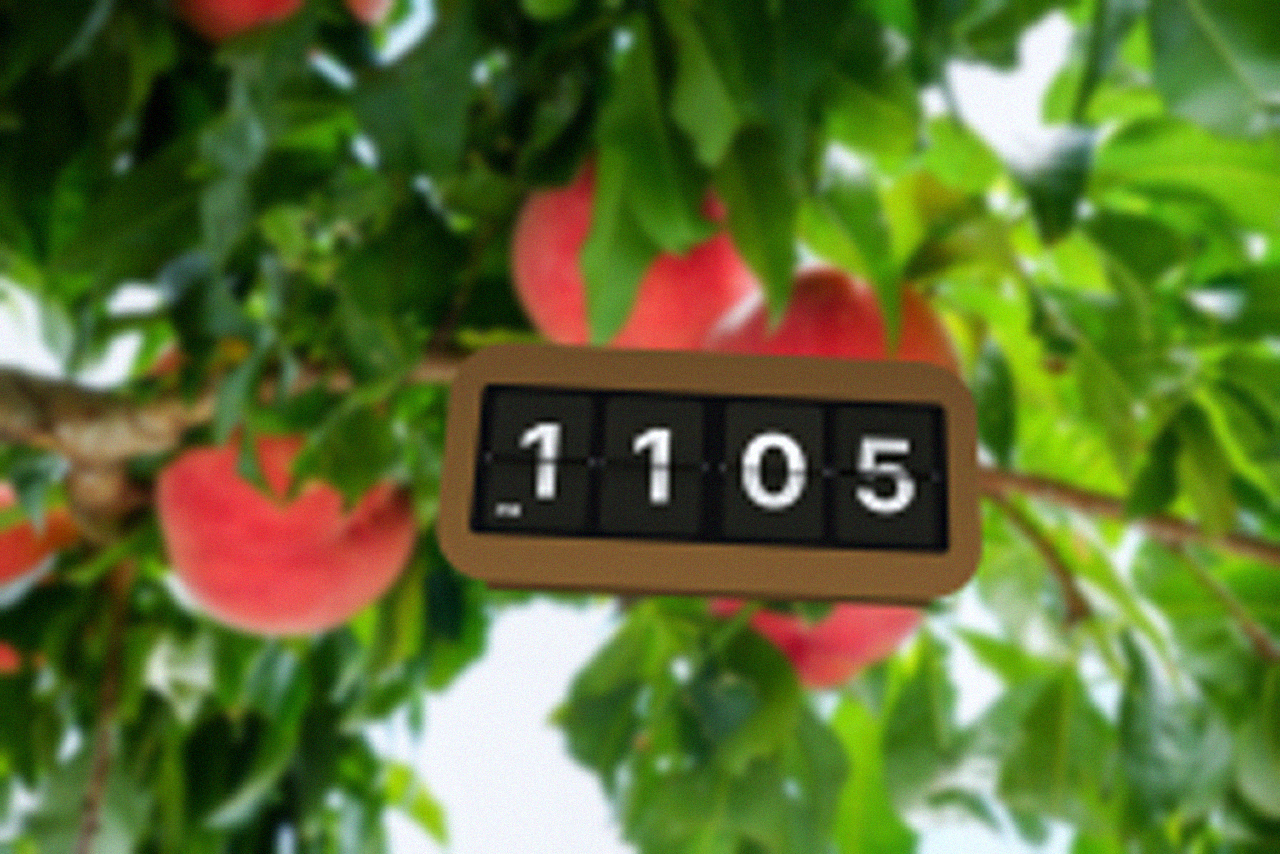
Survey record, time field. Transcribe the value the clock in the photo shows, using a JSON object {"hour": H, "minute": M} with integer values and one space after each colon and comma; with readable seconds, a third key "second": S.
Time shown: {"hour": 11, "minute": 5}
